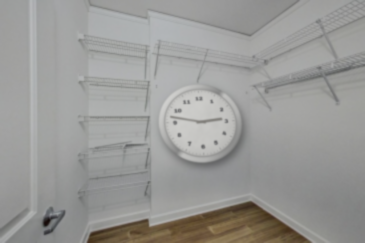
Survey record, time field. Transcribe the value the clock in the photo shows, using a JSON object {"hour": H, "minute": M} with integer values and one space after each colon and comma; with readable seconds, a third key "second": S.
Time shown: {"hour": 2, "minute": 47}
